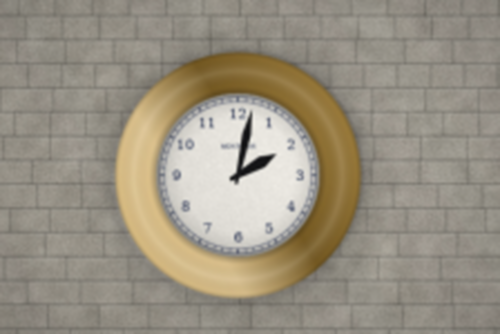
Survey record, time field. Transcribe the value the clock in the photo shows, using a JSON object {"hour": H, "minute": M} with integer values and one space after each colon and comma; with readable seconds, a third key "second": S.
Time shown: {"hour": 2, "minute": 2}
